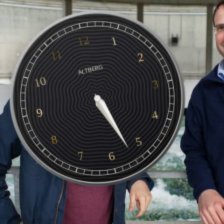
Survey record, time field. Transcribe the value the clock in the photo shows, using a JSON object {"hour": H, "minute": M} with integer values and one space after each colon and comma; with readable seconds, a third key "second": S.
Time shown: {"hour": 5, "minute": 27}
